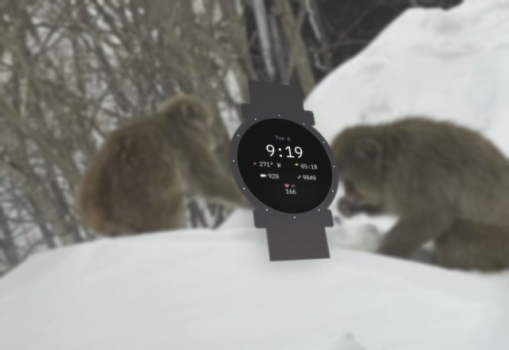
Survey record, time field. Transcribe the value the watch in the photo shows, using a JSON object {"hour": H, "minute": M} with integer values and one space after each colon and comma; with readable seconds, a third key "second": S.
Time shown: {"hour": 9, "minute": 19}
